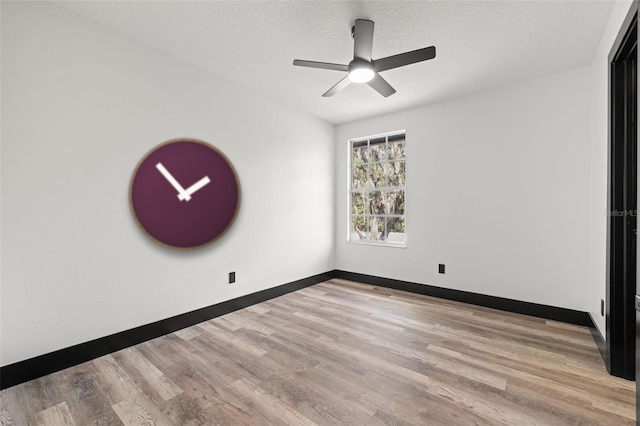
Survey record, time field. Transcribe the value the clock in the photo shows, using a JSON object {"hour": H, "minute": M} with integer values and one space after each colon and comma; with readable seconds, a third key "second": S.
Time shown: {"hour": 1, "minute": 53}
